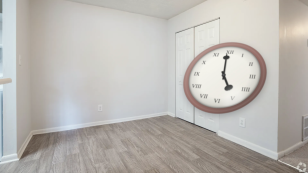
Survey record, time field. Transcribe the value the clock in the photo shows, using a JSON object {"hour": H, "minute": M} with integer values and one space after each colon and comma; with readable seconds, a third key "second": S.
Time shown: {"hour": 4, "minute": 59}
